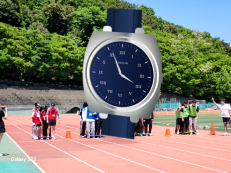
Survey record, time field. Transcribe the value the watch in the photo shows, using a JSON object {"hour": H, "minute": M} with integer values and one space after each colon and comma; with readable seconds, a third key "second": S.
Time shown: {"hour": 3, "minute": 56}
